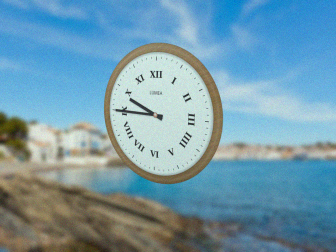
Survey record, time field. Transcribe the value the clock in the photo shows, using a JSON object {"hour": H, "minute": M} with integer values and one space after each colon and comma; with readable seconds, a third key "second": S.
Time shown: {"hour": 9, "minute": 45}
